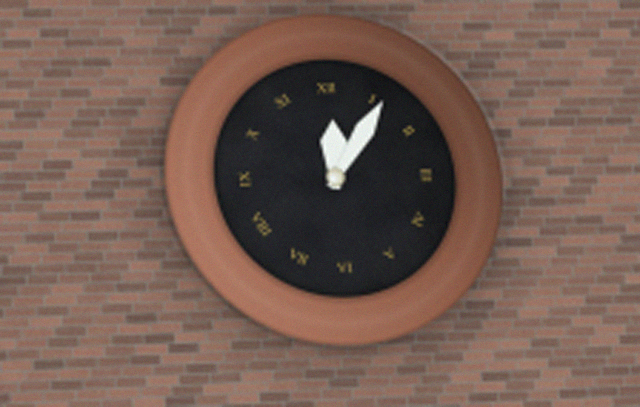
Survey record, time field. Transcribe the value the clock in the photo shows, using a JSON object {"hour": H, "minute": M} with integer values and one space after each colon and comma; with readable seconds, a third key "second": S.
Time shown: {"hour": 12, "minute": 6}
